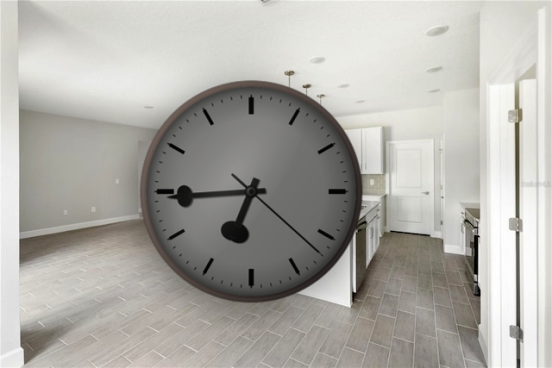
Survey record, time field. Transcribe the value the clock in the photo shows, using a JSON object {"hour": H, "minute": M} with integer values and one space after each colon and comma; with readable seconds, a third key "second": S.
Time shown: {"hour": 6, "minute": 44, "second": 22}
